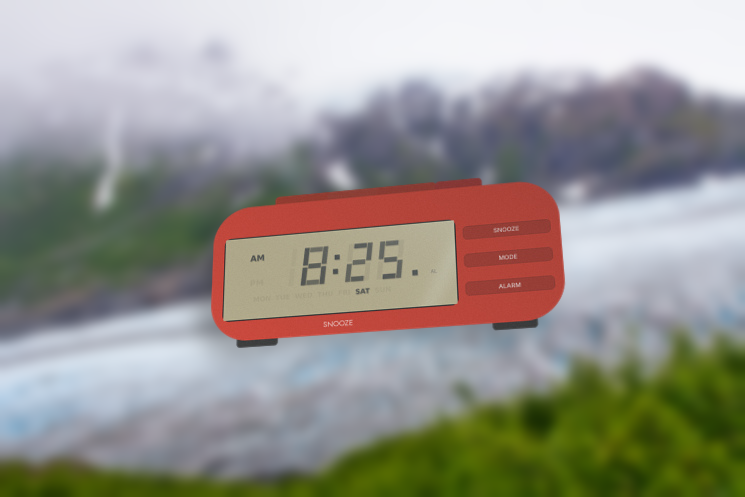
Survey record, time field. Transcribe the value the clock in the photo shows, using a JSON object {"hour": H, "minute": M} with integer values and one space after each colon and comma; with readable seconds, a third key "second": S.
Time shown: {"hour": 8, "minute": 25}
